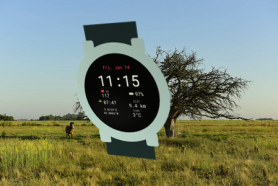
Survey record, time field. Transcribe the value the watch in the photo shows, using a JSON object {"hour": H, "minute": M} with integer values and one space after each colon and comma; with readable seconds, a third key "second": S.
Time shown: {"hour": 11, "minute": 15}
